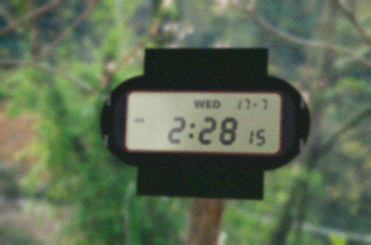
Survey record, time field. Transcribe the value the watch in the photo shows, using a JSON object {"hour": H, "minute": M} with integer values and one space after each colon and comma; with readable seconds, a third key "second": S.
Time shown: {"hour": 2, "minute": 28, "second": 15}
